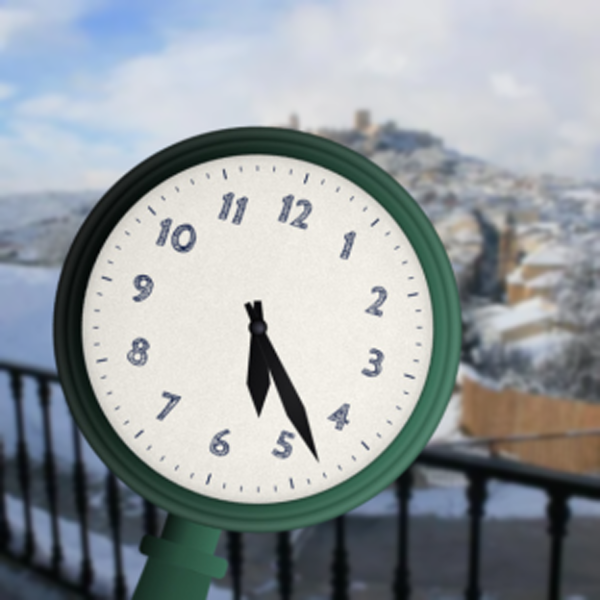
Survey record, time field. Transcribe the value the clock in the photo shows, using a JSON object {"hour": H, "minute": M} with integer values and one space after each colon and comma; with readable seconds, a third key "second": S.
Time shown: {"hour": 5, "minute": 23}
